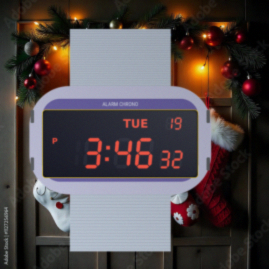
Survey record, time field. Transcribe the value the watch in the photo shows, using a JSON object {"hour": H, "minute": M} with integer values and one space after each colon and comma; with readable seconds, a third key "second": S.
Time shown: {"hour": 3, "minute": 46, "second": 32}
